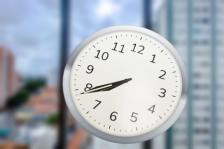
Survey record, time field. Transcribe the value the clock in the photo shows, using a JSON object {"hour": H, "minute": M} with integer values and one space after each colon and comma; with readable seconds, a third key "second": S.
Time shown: {"hour": 7, "minute": 39}
